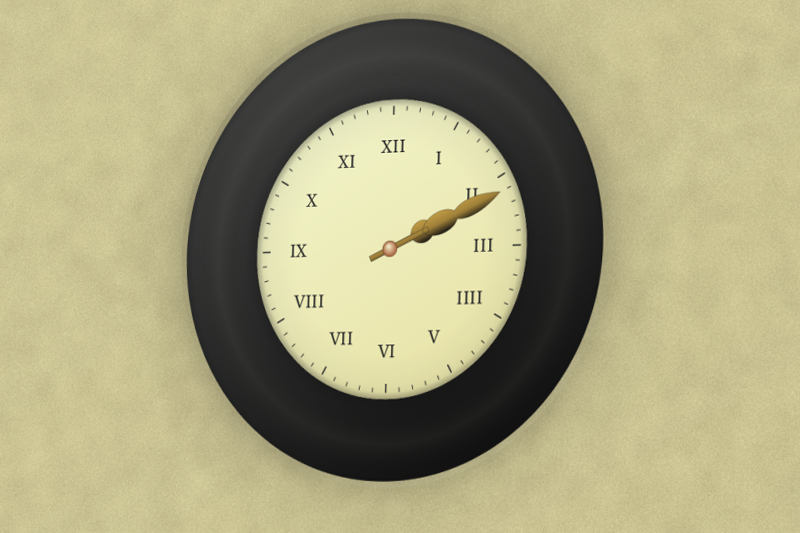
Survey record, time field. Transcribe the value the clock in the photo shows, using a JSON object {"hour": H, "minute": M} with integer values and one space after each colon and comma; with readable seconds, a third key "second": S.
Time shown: {"hour": 2, "minute": 11}
